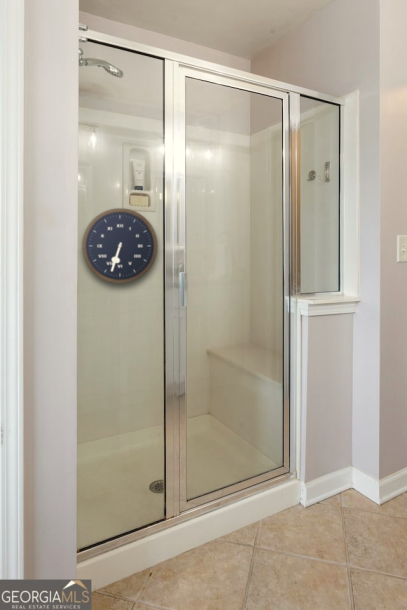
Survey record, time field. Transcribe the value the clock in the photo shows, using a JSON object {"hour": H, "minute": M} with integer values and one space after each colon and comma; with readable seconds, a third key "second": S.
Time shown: {"hour": 6, "minute": 33}
